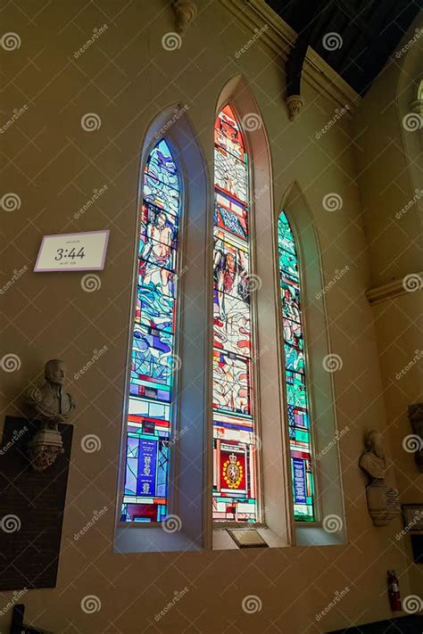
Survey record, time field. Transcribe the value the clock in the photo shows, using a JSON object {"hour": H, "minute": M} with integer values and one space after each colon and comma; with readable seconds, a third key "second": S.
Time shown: {"hour": 3, "minute": 44}
